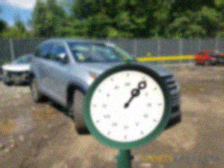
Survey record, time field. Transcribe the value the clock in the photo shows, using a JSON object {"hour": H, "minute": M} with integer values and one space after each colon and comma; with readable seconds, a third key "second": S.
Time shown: {"hour": 1, "minute": 6}
